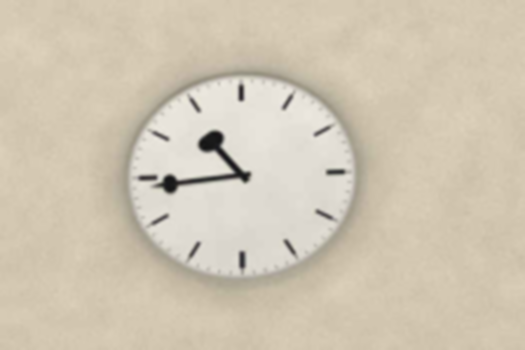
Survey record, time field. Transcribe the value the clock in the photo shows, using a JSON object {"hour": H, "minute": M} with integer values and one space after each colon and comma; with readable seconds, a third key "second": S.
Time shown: {"hour": 10, "minute": 44}
